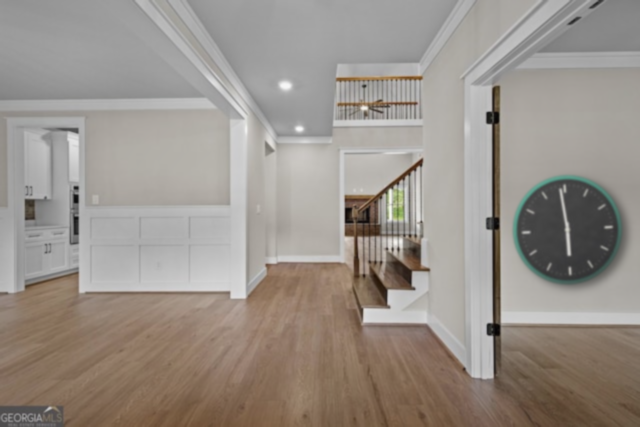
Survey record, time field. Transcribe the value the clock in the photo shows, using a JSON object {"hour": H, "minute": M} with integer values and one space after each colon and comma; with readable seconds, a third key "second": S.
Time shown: {"hour": 5, "minute": 59}
